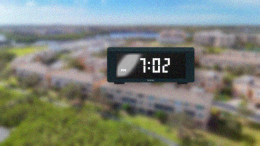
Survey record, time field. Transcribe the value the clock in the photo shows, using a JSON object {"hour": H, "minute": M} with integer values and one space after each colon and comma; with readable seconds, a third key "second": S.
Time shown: {"hour": 7, "minute": 2}
